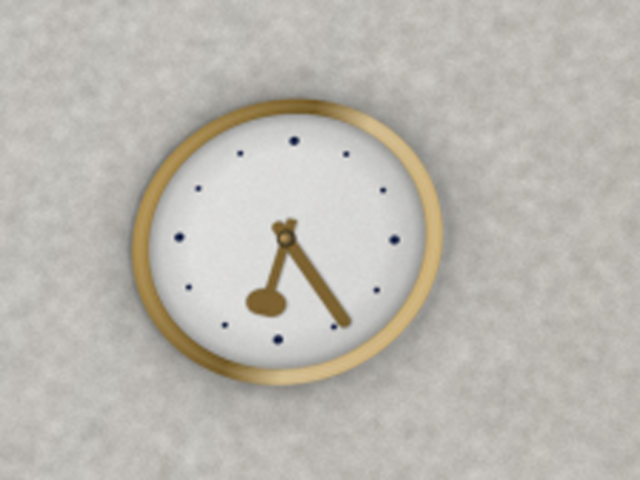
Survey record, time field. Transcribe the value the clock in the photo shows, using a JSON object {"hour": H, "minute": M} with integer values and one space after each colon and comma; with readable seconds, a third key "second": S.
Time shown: {"hour": 6, "minute": 24}
